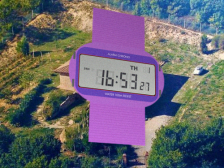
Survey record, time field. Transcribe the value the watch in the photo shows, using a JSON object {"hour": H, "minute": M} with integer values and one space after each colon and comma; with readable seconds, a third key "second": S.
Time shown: {"hour": 16, "minute": 53, "second": 27}
